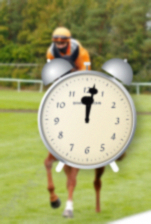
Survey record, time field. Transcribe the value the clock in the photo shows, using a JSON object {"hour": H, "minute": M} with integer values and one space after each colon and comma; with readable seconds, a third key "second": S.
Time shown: {"hour": 12, "minute": 2}
